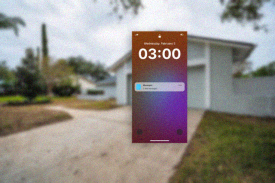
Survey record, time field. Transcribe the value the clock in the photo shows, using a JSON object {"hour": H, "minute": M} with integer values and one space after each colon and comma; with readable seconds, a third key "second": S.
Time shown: {"hour": 3, "minute": 0}
